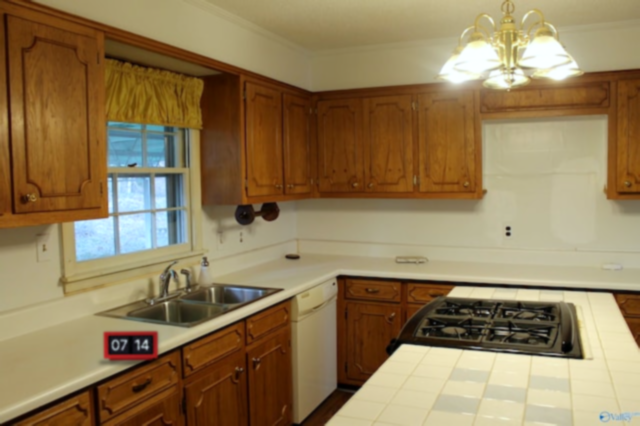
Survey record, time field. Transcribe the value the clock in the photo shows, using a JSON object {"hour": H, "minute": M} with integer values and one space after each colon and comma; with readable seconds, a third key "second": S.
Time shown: {"hour": 7, "minute": 14}
